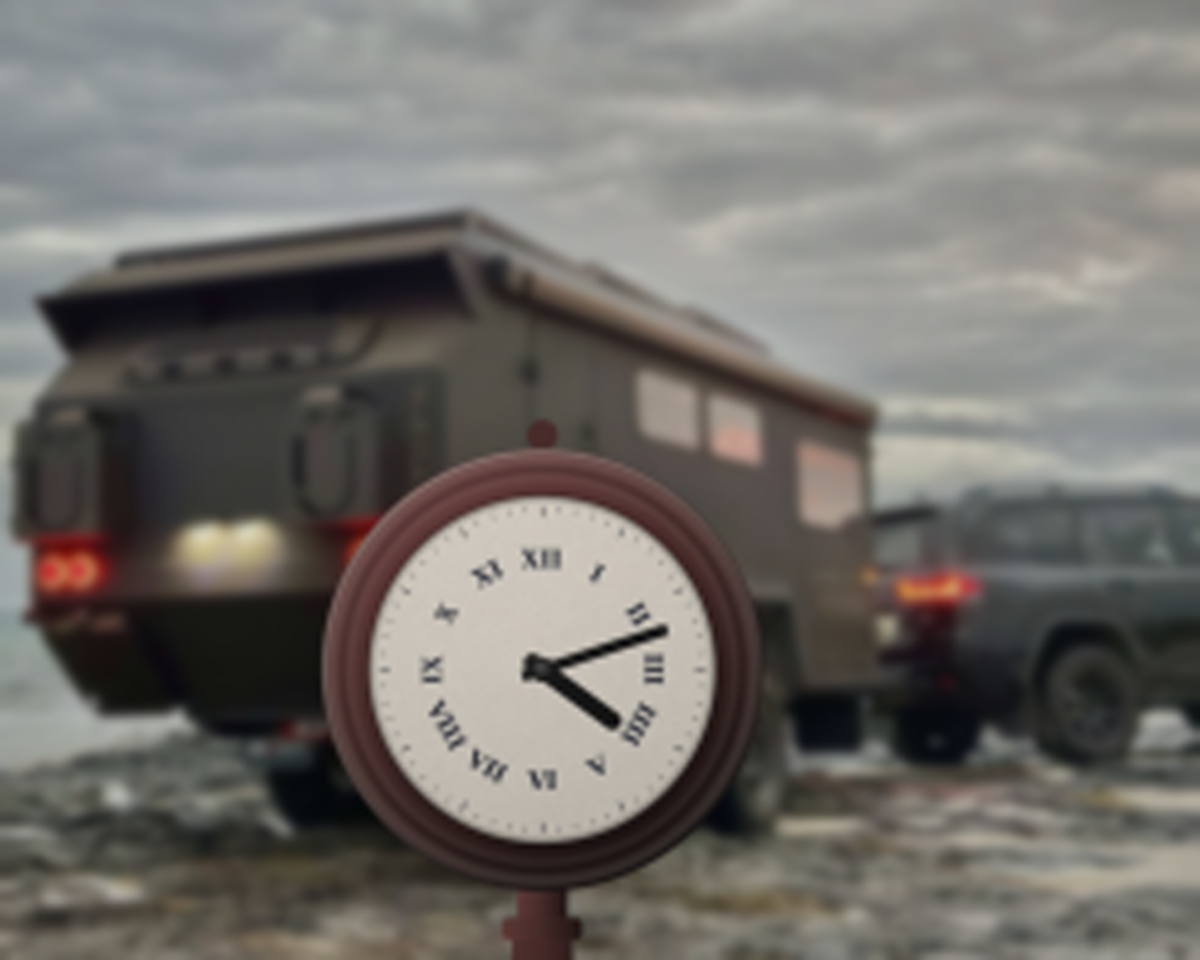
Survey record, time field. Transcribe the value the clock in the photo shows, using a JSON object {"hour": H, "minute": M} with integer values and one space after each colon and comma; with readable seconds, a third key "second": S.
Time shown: {"hour": 4, "minute": 12}
